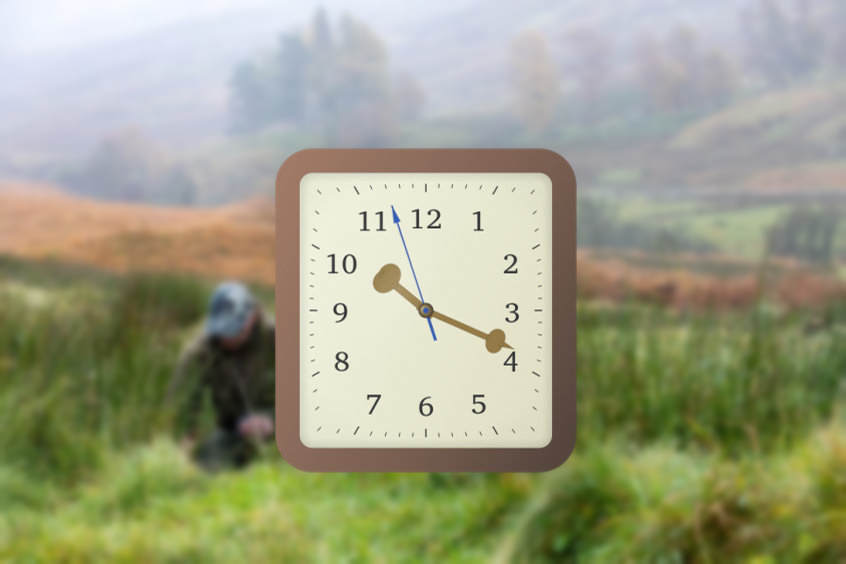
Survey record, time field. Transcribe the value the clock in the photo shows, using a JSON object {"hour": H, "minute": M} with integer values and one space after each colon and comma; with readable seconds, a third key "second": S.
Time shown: {"hour": 10, "minute": 18, "second": 57}
